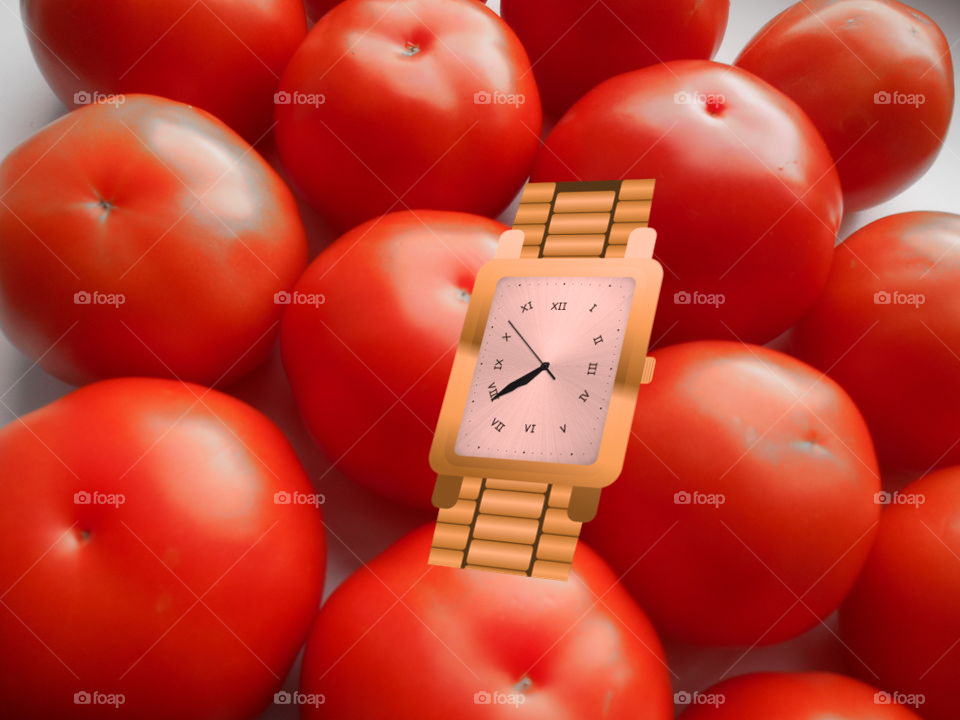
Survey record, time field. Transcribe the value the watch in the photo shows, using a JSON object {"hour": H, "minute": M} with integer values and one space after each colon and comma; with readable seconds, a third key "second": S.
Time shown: {"hour": 7, "minute": 38, "second": 52}
